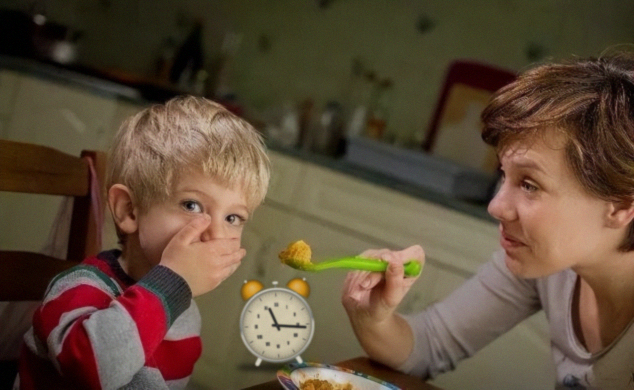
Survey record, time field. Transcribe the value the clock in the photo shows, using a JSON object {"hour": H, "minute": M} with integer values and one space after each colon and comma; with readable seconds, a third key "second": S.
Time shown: {"hour": 11, "minute": 16}
